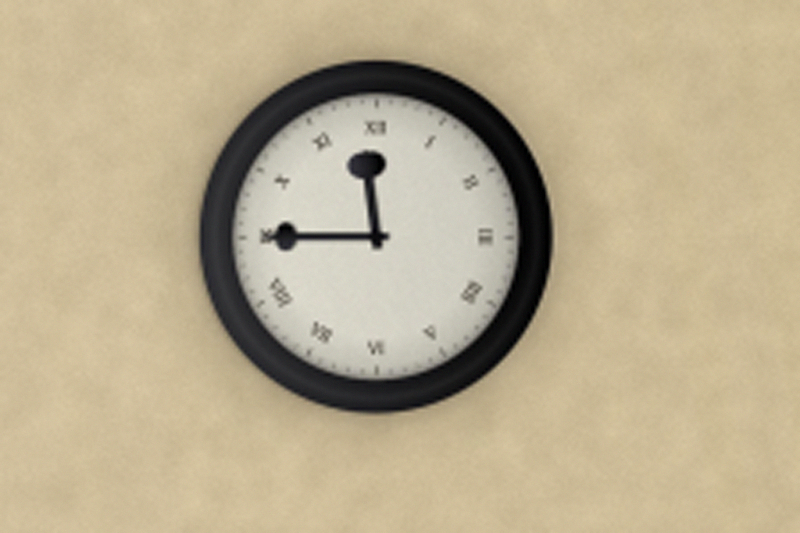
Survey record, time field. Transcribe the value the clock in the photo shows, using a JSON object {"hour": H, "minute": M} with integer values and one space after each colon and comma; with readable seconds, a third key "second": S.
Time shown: {"hour": 11, "minute": 45}
